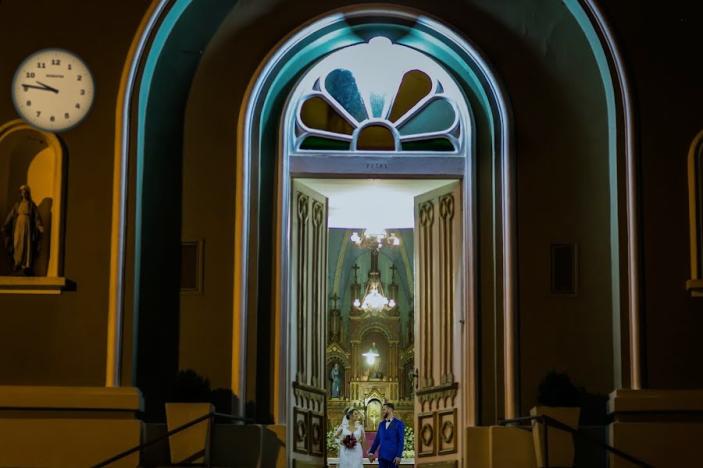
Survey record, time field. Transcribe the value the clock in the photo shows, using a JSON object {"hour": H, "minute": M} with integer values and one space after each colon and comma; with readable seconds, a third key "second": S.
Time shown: {"hour": 9, "minute": 46}
